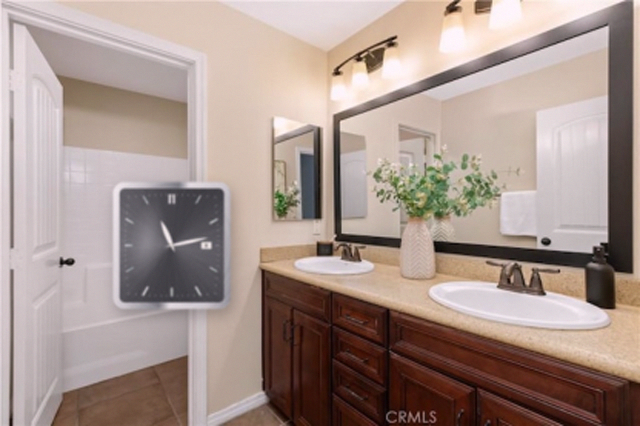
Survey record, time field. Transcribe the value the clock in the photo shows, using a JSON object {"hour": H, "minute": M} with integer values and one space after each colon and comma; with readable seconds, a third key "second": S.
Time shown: {"hour": 11, "minute": 13}
